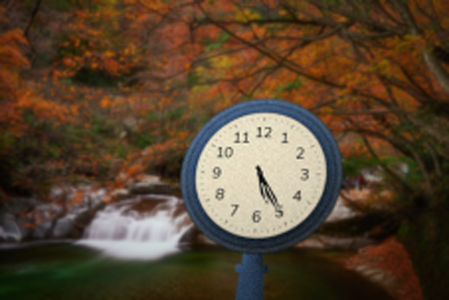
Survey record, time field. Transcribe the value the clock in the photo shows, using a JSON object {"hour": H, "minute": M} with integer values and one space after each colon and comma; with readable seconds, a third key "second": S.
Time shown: {"hour": 5, "minute": 25}
